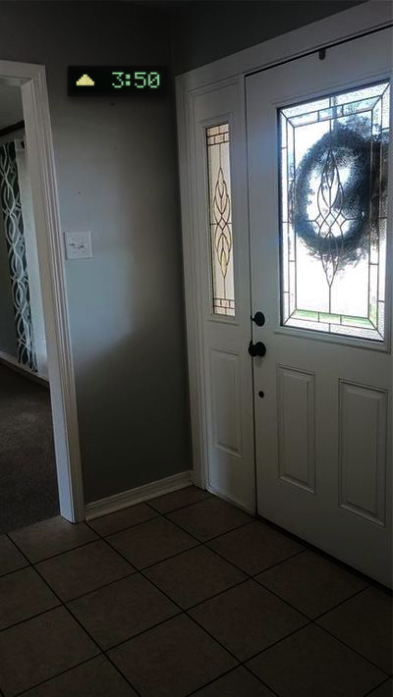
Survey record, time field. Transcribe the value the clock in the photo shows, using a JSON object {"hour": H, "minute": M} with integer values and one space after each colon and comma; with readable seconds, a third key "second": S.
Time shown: {"hour": 3, "minute": 50}
